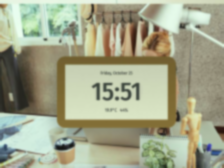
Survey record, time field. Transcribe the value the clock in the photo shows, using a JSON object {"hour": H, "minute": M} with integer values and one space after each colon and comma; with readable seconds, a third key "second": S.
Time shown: {"hour": 15, "minute": 51}
